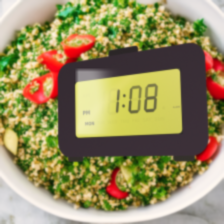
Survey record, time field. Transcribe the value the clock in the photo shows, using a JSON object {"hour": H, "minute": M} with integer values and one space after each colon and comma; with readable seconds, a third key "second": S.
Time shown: {"hour": 1, "minute": 8}
